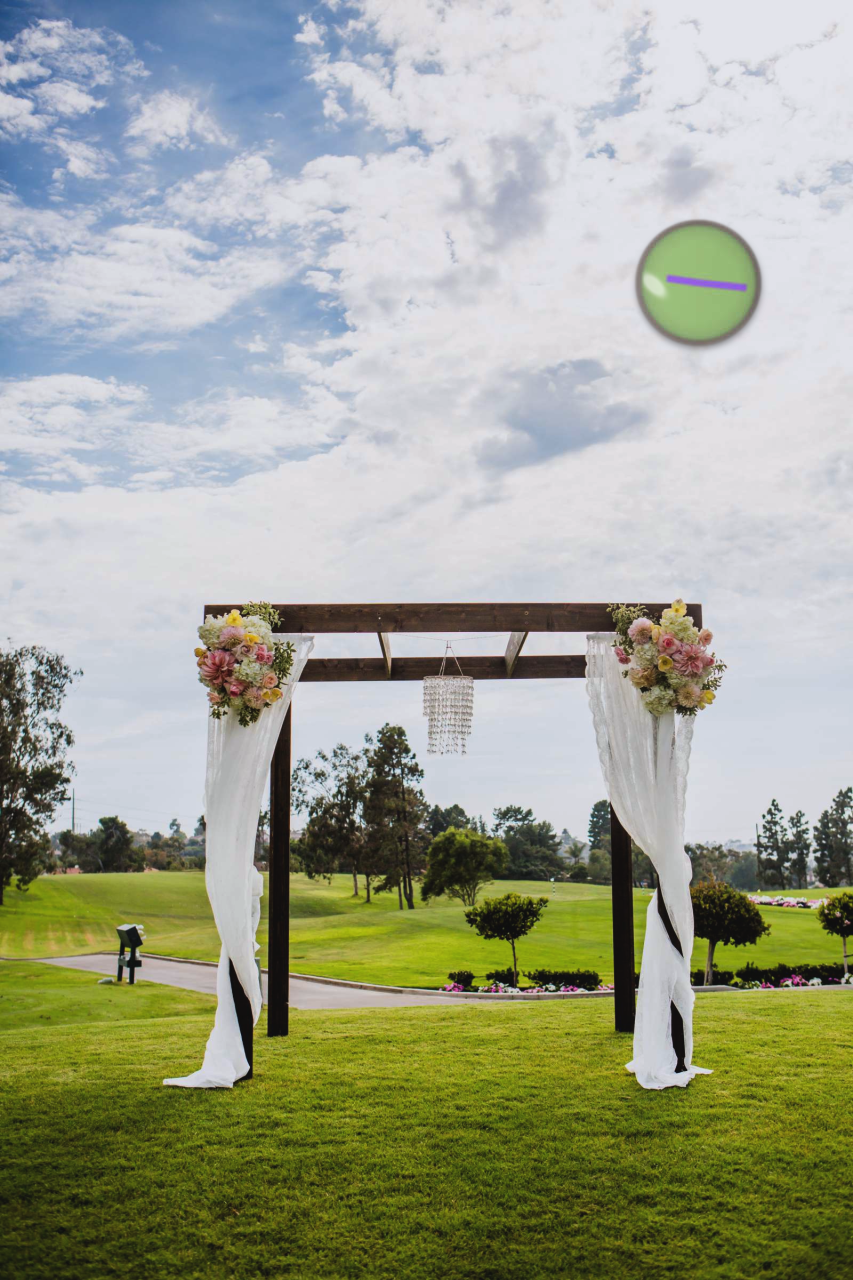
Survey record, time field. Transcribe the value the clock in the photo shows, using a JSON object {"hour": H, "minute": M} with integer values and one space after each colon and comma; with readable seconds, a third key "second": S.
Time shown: {"hour": 9, "minute": 16}
